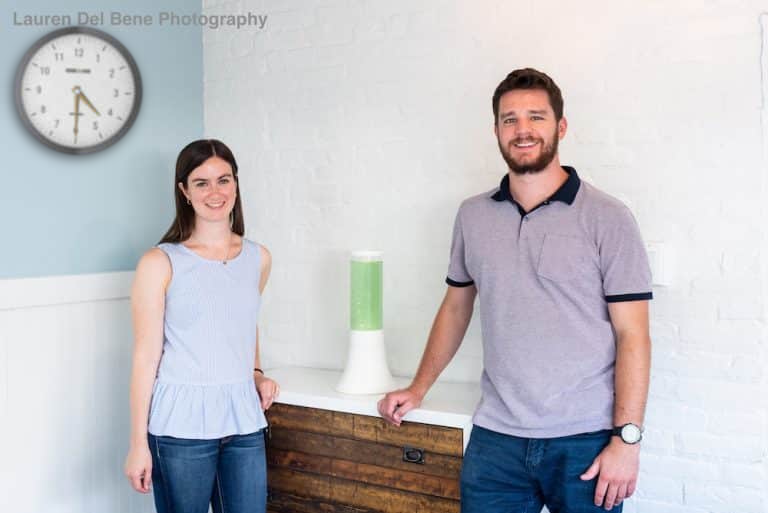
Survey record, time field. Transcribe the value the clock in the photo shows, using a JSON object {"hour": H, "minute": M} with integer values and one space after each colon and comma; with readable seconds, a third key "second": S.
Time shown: {"hour": 4, "minute": 30}
